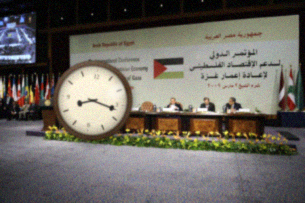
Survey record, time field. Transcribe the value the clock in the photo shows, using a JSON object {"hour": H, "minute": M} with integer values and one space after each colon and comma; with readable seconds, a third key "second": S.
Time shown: {"hour": 8, "minute": 17}
